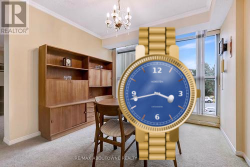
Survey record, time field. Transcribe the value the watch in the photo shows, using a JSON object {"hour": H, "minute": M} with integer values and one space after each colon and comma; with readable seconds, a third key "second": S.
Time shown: {"hour": 3, "minute": 43}
